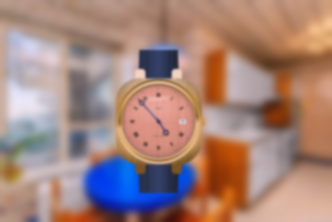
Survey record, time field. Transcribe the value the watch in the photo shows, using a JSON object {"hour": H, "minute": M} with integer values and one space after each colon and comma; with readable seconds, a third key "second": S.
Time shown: {"hour": 4, "minute": 53}
